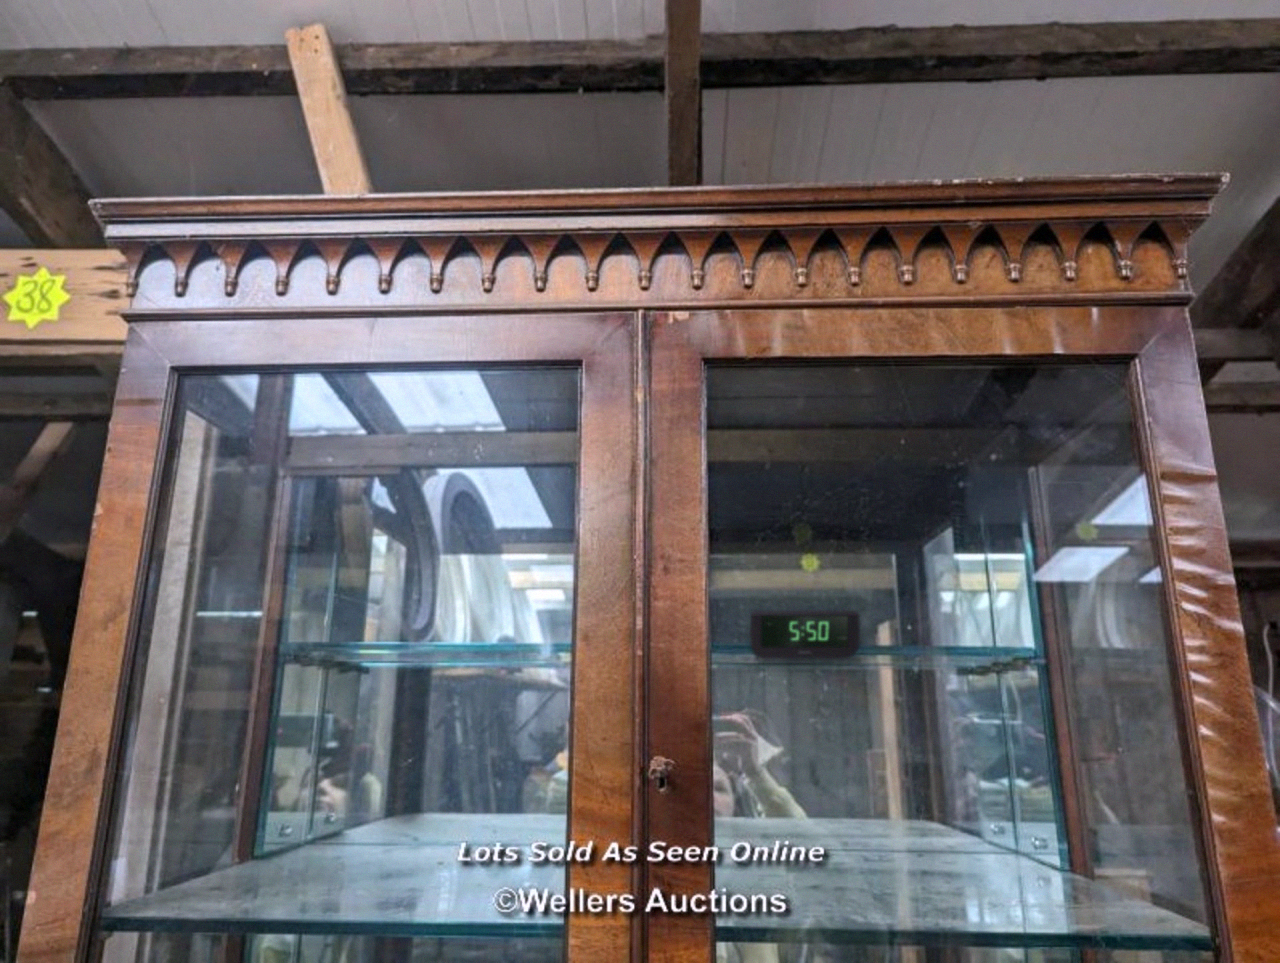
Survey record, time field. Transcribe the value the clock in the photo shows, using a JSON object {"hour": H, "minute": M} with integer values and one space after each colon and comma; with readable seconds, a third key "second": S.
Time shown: {"hour": 5, "minute": 50}
